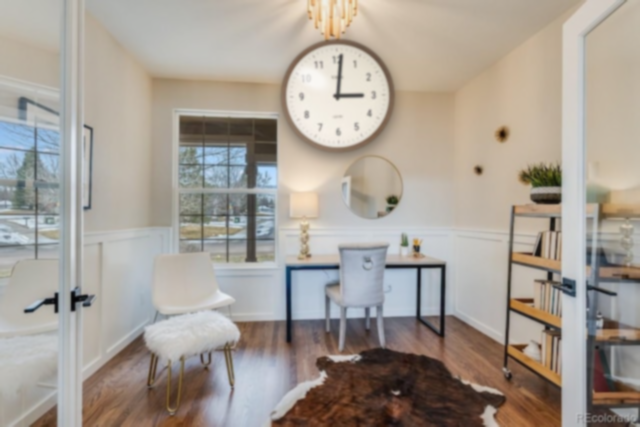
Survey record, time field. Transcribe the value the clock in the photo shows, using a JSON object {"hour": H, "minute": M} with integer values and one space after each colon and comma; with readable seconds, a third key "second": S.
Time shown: {"hour": 3, "minute": 1}
